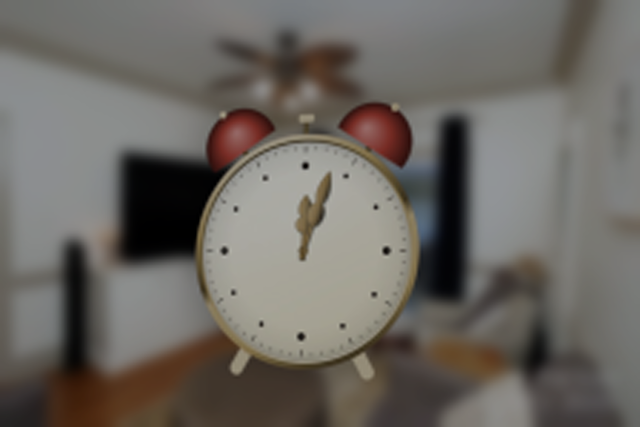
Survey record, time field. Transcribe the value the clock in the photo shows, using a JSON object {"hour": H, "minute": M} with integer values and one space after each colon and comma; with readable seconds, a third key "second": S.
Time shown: {"hour": 12, "minute": 3}
